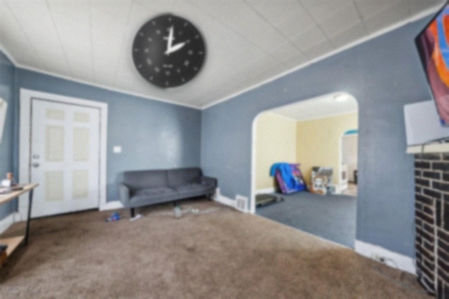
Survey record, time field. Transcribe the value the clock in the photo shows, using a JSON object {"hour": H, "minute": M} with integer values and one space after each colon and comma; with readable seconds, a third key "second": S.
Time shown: {"hour": 2, "minute": 1}
